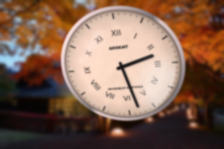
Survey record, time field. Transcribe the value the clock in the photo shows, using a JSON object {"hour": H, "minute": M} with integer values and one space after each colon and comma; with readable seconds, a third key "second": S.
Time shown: {"hour": 2, "minute": 28}
